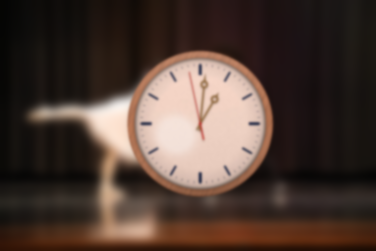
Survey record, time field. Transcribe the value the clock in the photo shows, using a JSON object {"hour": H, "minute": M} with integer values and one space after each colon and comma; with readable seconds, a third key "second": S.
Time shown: {"hour": 1, "minute": 0, "second": 58}
